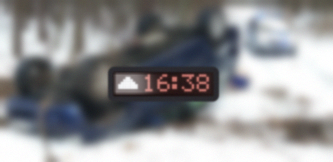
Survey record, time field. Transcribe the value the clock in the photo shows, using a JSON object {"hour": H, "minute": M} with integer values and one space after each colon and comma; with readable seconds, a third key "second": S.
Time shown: {"hour": 16, "minute": 38}
